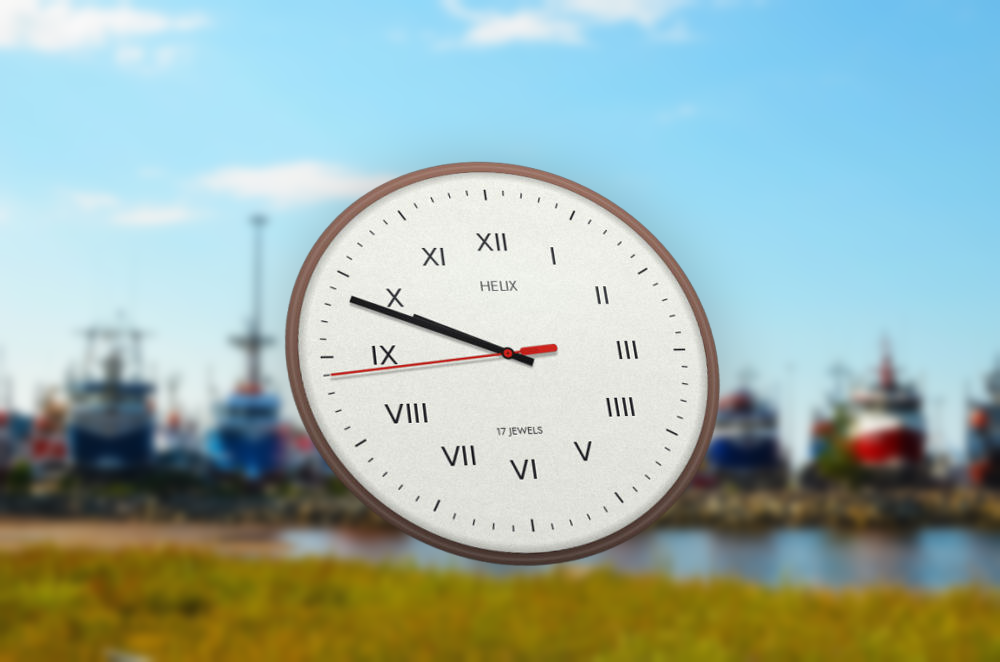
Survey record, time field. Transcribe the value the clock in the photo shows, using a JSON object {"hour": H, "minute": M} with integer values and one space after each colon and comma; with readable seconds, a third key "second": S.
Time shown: {"hour": 9, "minute": 48, "second": 44}
